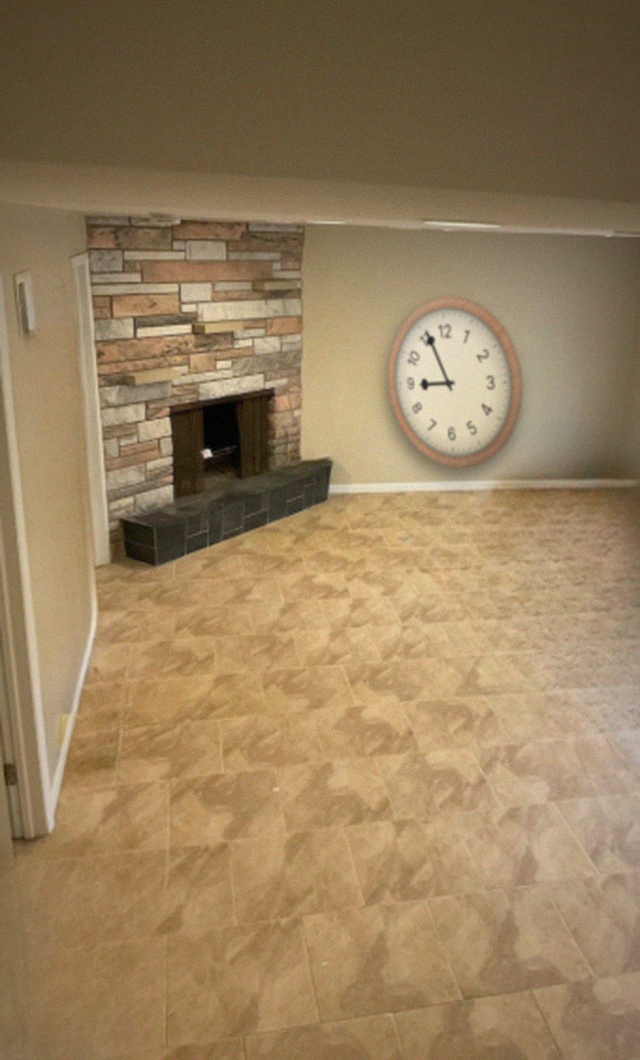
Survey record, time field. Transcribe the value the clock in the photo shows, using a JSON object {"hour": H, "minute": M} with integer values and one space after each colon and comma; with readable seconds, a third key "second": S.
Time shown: {"hour": 8, "minute": 56}
